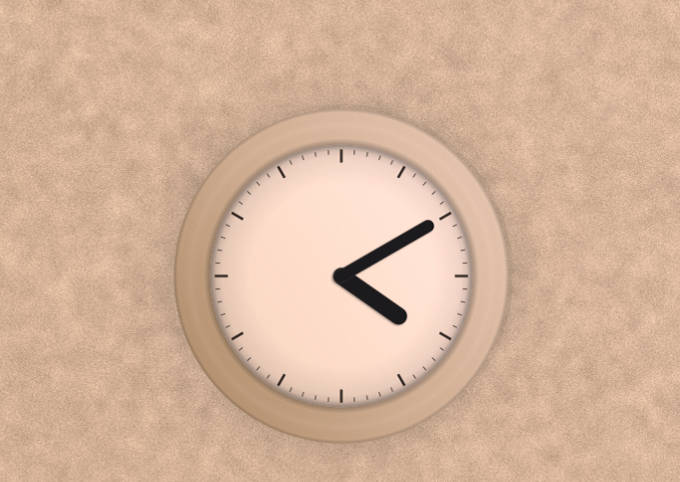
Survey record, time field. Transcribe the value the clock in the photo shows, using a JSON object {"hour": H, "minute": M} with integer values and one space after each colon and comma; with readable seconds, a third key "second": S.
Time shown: {"hour": 4, "minute": 10}
